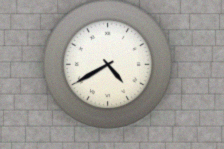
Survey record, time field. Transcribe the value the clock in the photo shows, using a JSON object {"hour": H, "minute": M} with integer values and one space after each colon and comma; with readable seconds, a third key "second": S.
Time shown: {"hour": 4, "minute": 40}
